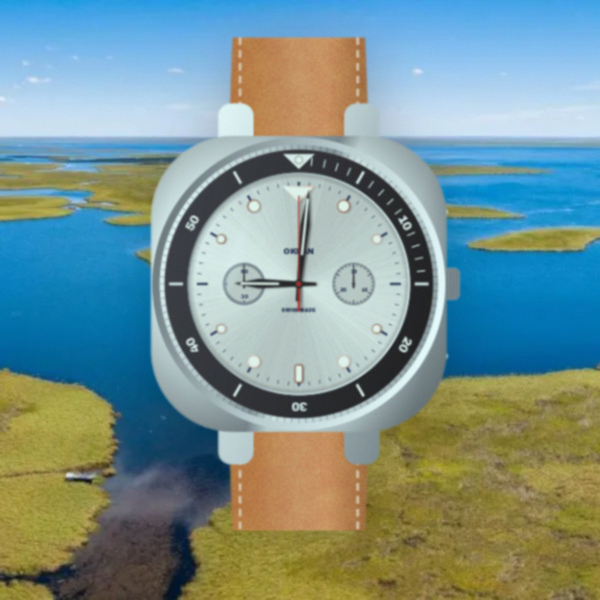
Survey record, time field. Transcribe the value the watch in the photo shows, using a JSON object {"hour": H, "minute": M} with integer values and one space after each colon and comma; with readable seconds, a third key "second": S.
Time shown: {"hour": 9, "minute": 1}
